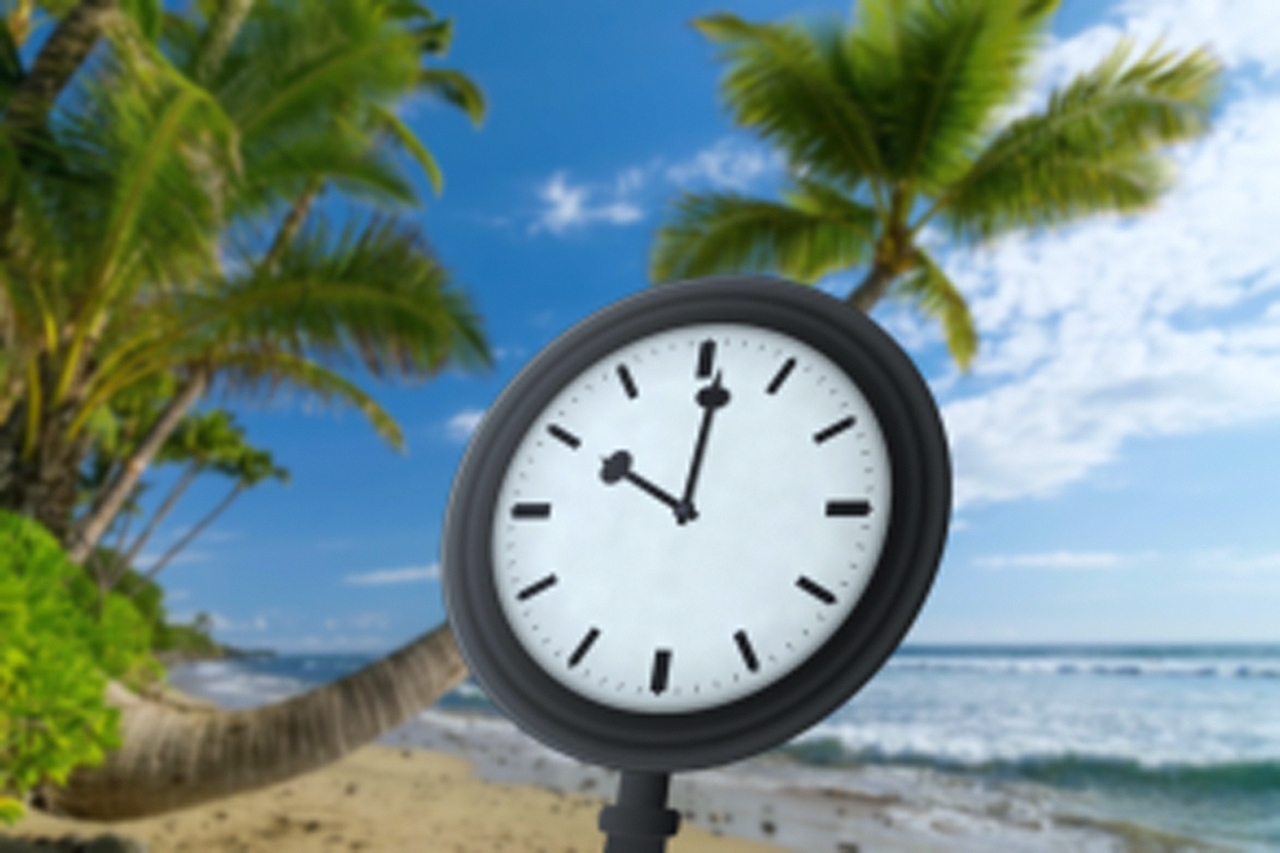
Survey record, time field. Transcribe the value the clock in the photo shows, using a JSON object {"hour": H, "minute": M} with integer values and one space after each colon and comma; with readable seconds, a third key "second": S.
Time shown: {"hour": 10, "minute": 1}
